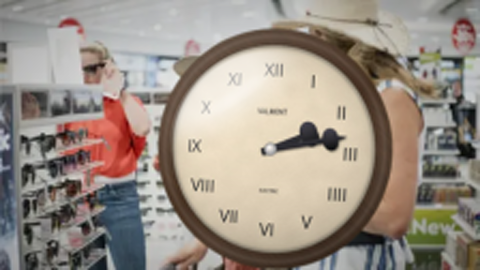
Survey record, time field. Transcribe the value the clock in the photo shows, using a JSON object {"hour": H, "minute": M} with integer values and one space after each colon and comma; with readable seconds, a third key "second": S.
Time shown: {"hour": 2, "minute": 13}
